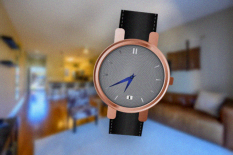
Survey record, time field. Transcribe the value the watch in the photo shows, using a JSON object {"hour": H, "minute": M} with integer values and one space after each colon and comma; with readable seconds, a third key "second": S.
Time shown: {"hour": 6, "minute": 40}
